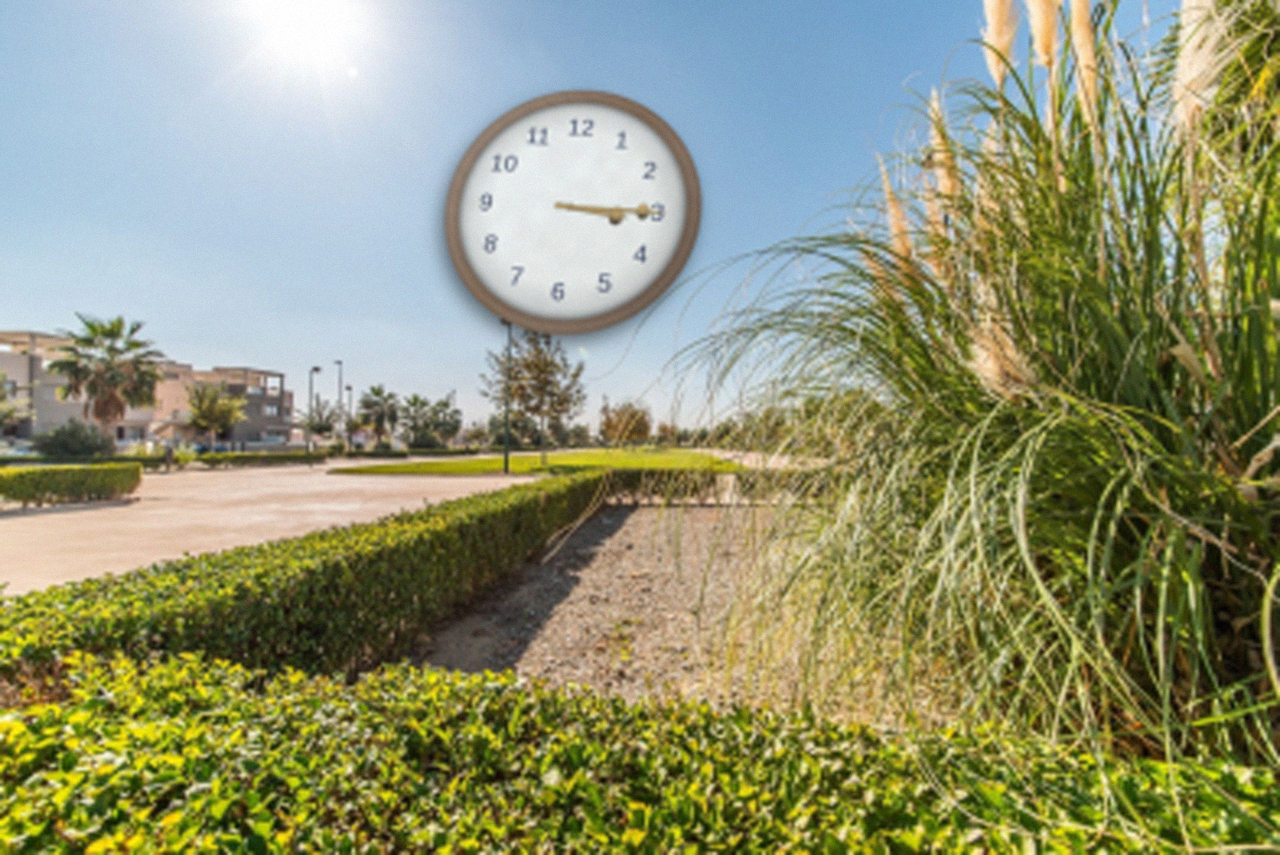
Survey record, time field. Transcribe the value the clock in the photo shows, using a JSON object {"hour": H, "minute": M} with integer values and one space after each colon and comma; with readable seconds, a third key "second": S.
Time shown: {"hour": 3, "minute": 15}
